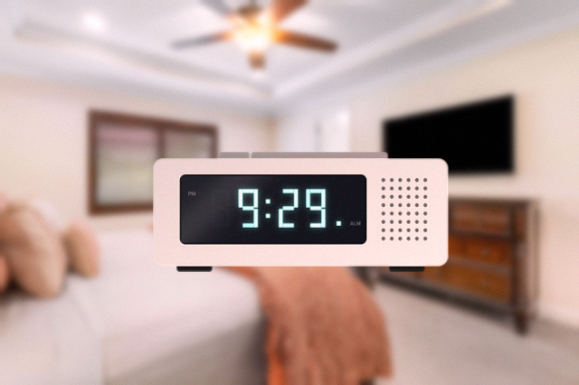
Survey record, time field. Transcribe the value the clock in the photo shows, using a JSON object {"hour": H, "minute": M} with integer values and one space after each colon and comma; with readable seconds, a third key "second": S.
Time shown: {"hour": 9, "minute": 29}
